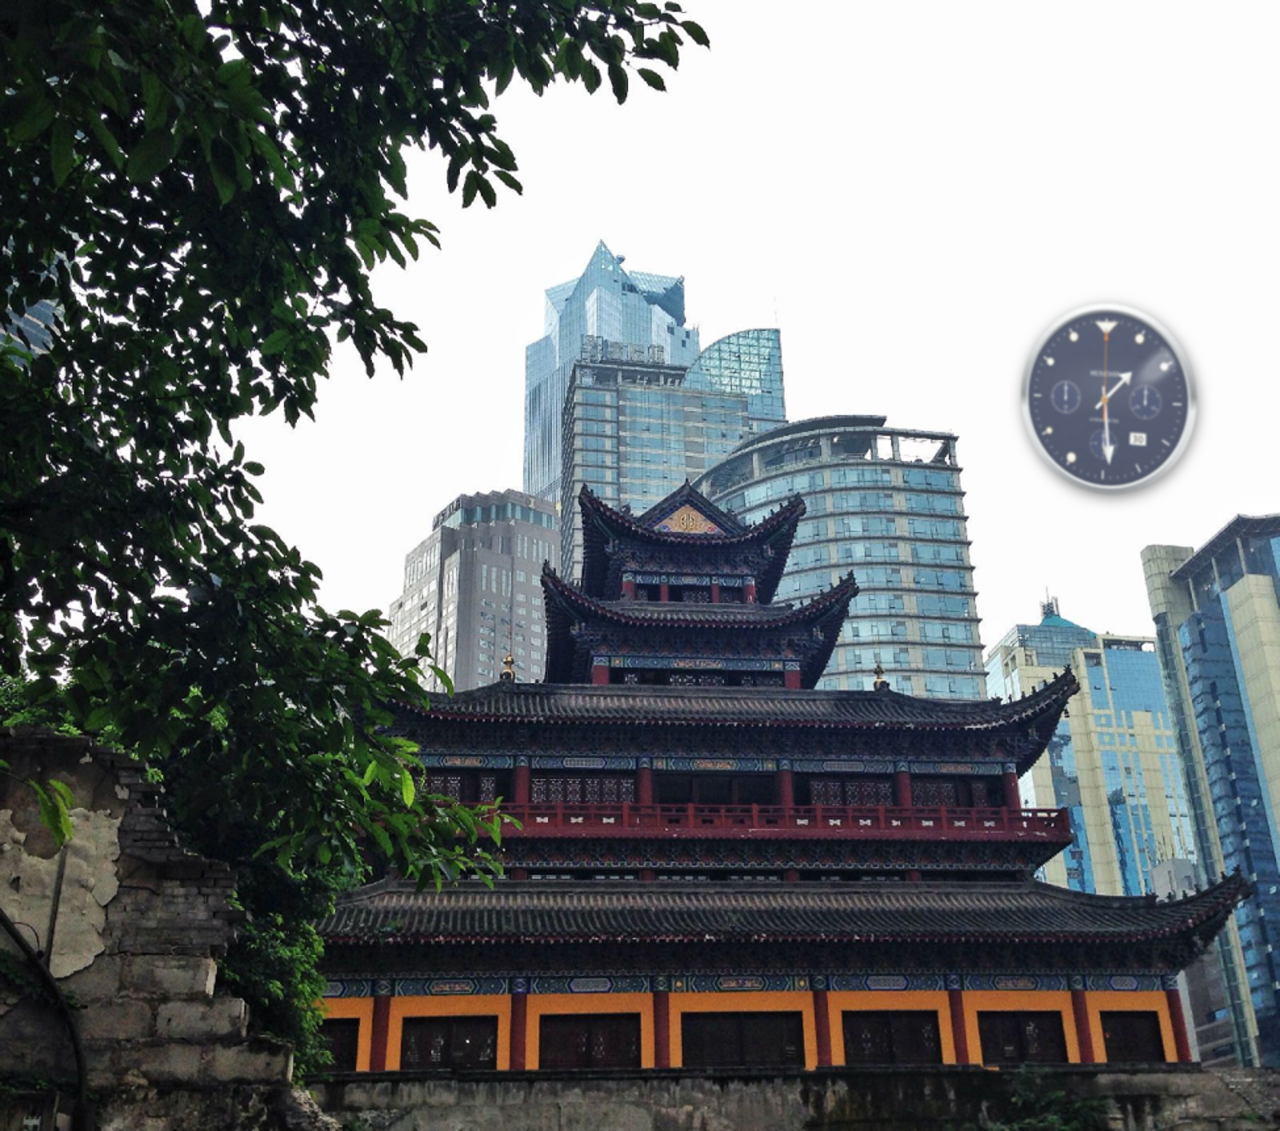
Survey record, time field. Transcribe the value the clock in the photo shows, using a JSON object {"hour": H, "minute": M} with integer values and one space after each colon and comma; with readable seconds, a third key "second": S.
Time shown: {"hour": 1, "minute": 29}
